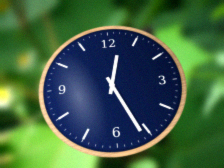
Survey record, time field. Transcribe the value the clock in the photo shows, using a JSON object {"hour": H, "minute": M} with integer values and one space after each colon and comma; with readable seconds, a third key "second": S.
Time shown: {"hour": 12, "minute": 26}
